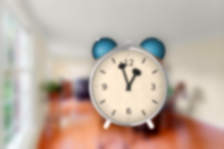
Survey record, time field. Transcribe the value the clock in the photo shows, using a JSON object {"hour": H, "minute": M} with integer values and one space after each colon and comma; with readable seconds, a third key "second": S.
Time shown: {"hour": 12, "minute": 57}
